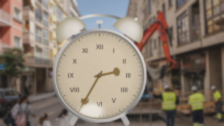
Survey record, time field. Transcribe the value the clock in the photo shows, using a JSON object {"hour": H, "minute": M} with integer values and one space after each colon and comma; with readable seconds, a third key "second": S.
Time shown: {"hour": 2, "minute": 35}
